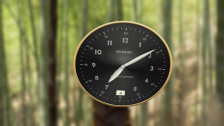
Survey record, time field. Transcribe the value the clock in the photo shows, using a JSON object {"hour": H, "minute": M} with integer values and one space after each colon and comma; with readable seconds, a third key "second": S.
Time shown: {"hour": 7, "minute": 9}
